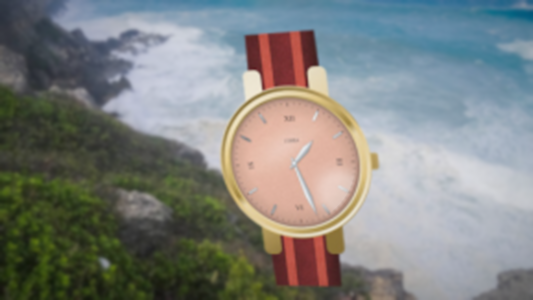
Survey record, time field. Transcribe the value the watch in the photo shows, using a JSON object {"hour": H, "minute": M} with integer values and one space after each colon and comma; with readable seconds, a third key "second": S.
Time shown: {"hour": 1, "minute": 27}
